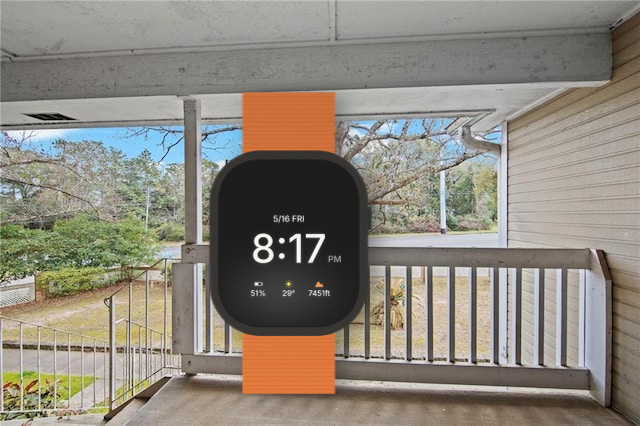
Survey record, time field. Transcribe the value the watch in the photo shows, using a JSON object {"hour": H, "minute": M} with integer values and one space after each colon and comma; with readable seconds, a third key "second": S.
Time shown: {"hour": 8, "minute": 17}
